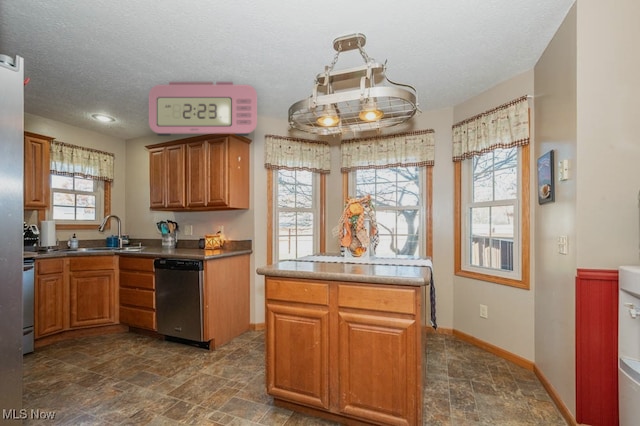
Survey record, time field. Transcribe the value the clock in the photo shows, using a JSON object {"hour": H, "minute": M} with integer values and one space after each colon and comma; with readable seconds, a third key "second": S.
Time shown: {"hour": 2, "minute": 23}
